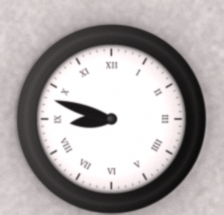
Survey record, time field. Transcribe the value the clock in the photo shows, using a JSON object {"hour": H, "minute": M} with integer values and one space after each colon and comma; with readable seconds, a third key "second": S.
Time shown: {"hour": 8, "minute": 48}
